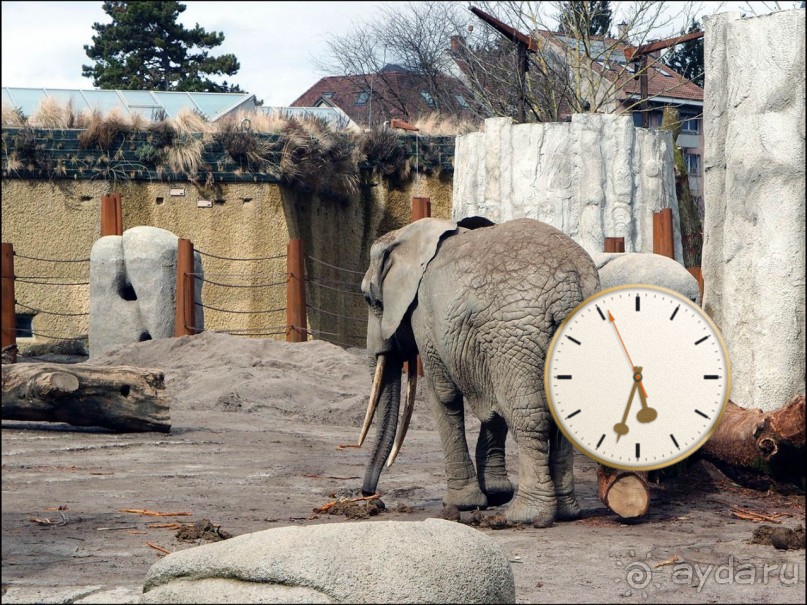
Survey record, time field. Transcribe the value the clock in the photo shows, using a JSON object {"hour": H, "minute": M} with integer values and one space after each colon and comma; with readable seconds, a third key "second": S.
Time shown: {"hour": 5, "minute": 32, "second": 56}
